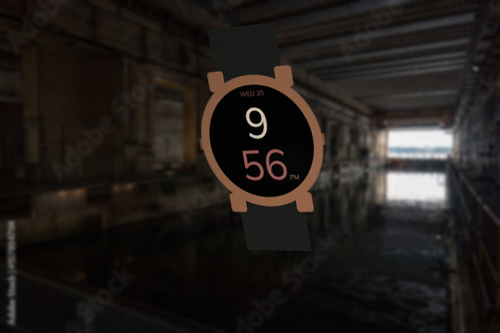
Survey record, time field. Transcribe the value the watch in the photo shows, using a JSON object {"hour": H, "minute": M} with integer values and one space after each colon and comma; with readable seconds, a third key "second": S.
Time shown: {"hour": 9, "minute": 56}
